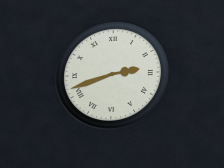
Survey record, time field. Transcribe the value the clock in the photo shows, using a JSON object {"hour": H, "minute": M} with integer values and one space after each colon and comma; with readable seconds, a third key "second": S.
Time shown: {"hour": 2, "minute": 42}
